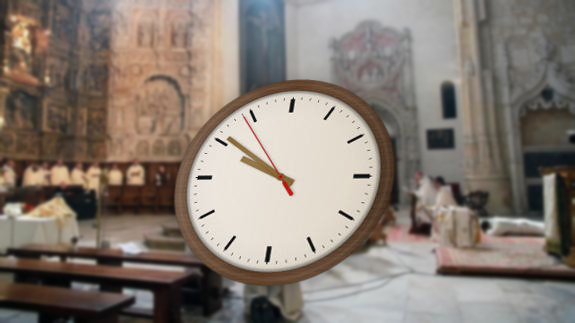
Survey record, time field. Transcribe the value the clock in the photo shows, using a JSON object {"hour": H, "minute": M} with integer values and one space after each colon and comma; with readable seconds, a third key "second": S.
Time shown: {"hour": 9, "minute": 50, "second": 54}
